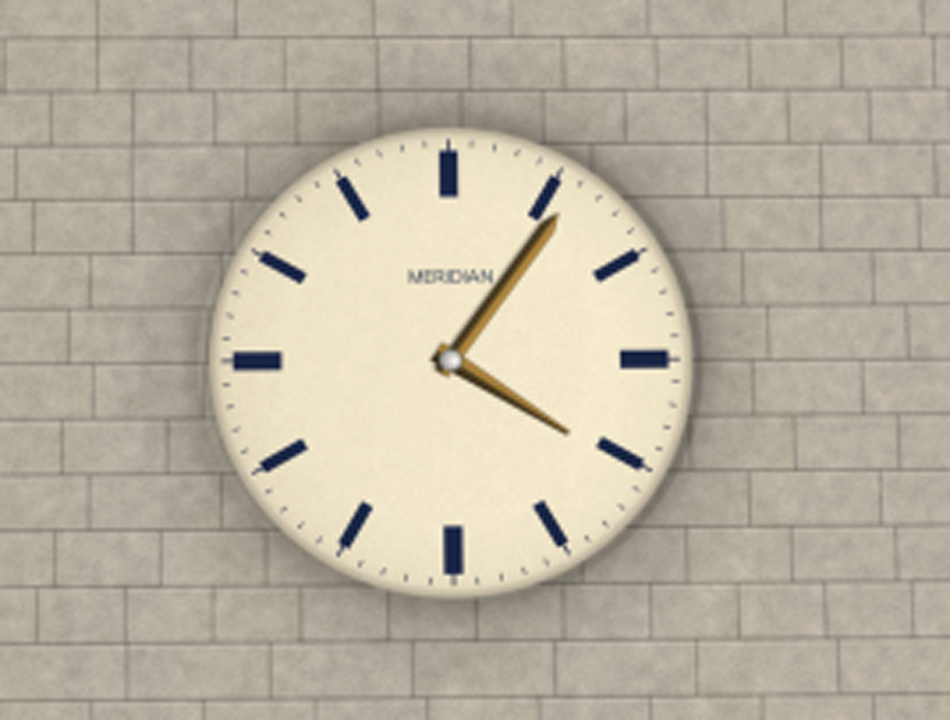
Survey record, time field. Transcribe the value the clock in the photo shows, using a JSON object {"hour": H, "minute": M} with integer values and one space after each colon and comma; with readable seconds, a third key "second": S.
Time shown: {"hour": 4, "minute": 6}
